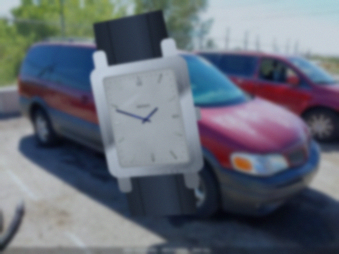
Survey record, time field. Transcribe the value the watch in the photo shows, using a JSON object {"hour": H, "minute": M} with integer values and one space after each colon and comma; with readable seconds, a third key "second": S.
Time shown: {"hour": 1, "minute": 49}
